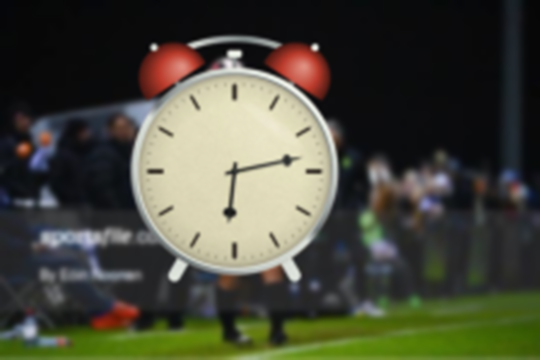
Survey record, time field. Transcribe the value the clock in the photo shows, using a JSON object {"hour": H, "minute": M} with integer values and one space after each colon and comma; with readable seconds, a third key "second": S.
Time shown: {"hour": 6, "minute": 13}
